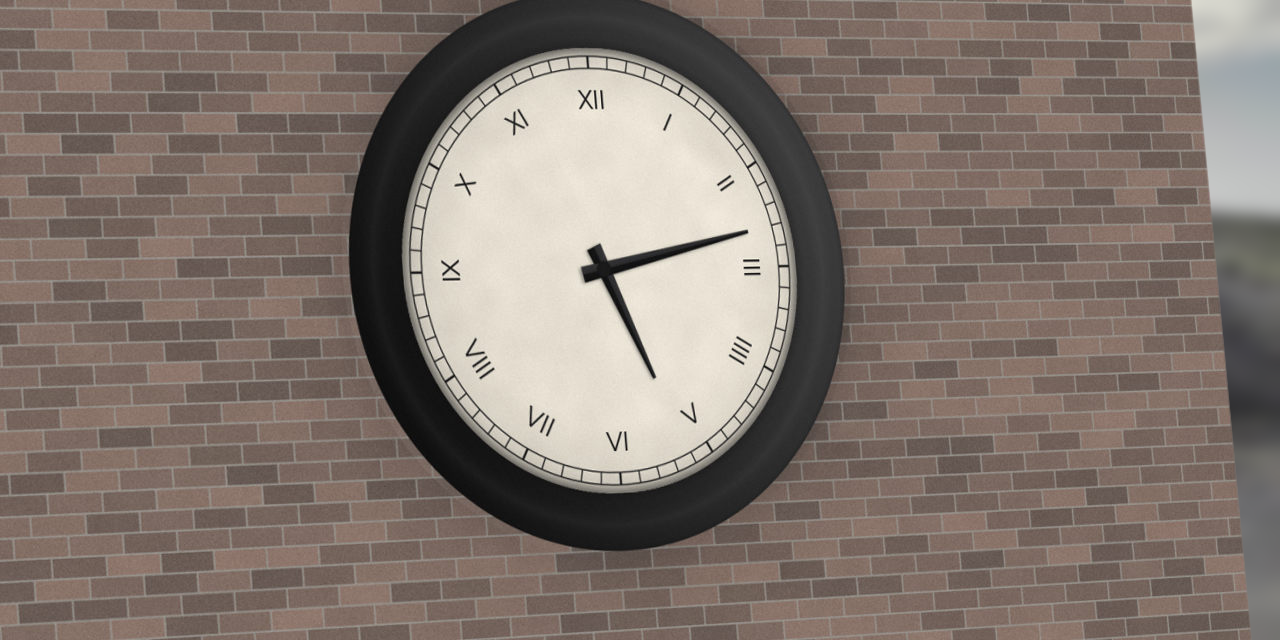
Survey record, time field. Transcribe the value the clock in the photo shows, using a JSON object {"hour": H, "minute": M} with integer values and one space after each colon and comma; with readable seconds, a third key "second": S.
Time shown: {"hour": 5, "minute": 13}
